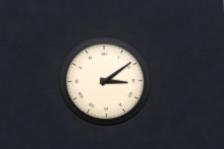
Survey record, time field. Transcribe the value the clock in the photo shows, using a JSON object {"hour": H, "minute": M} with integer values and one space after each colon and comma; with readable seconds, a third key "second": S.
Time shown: {"hour": 3, "minute": 9}
